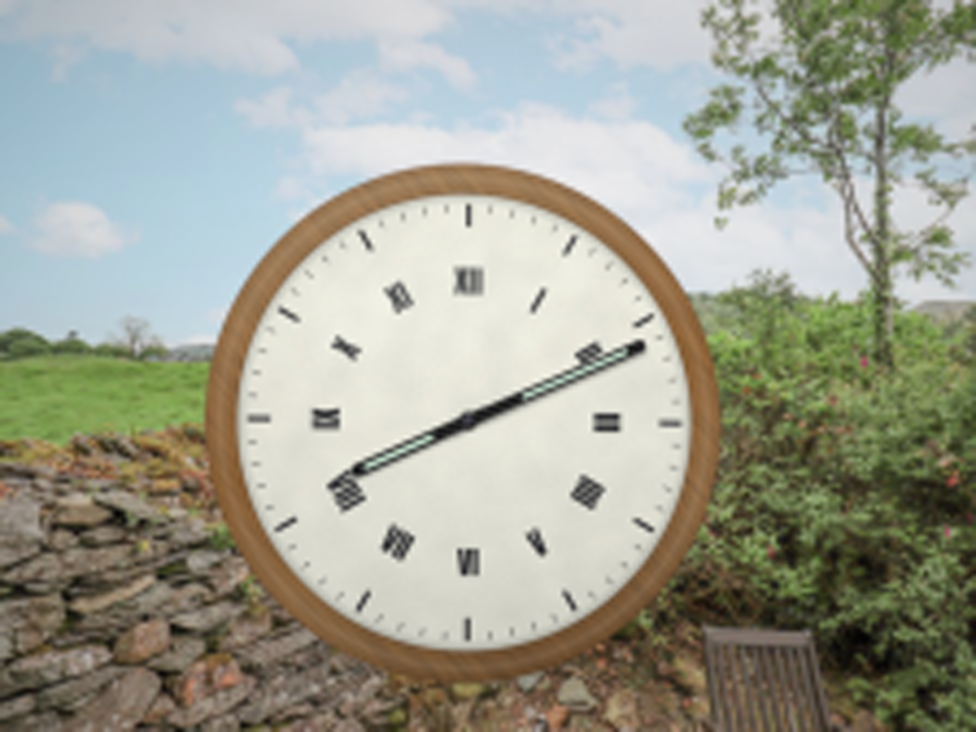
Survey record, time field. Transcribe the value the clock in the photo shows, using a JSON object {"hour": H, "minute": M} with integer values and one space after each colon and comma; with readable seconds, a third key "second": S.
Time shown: {"hour": 8, "minute": 11}
